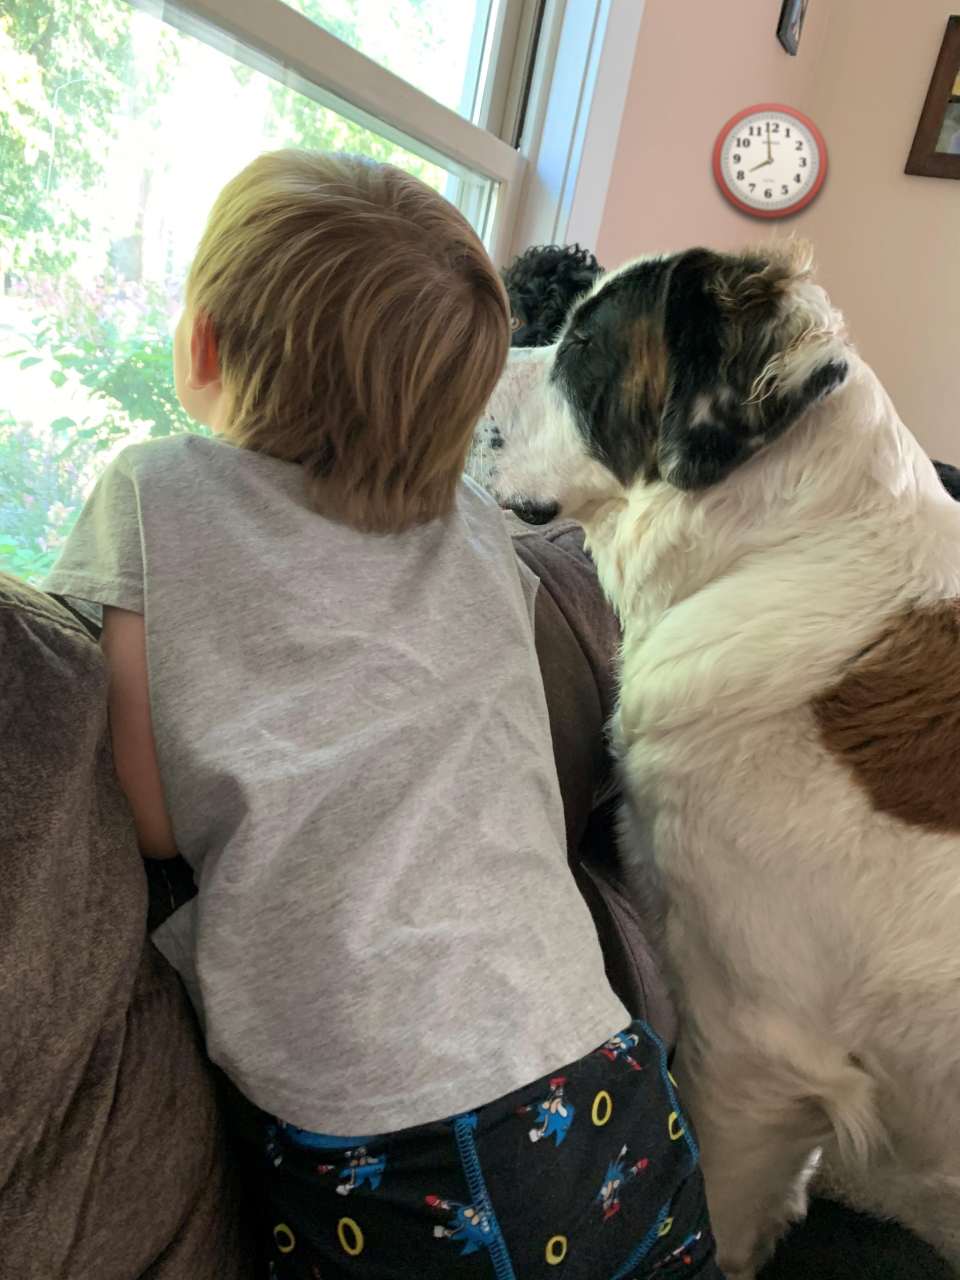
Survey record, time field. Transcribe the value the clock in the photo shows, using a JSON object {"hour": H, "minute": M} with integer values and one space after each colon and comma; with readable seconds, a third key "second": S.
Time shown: {"hour": 7, "minute": 59}
